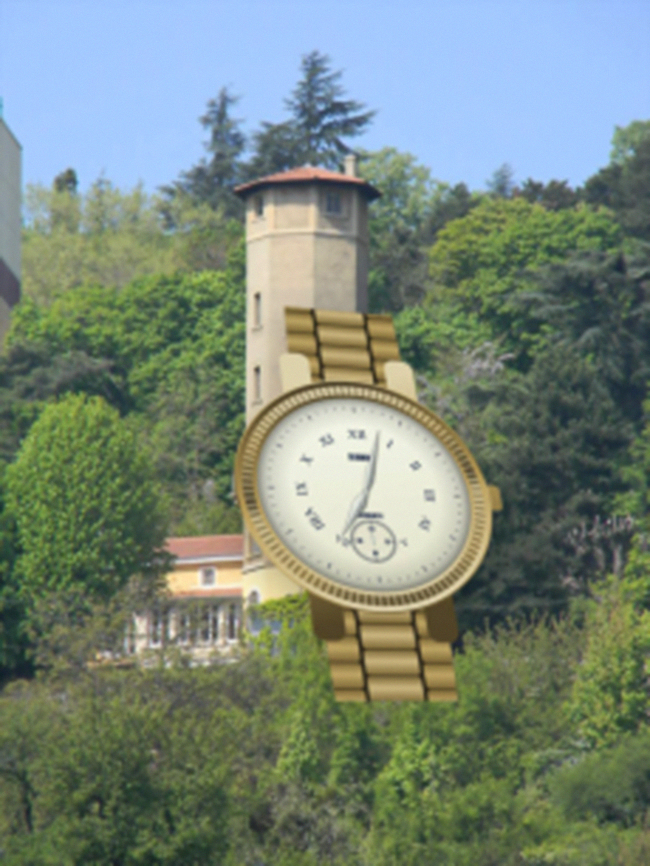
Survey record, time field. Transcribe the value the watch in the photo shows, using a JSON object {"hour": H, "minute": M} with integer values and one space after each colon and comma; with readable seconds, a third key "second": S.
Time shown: {"hour": 7, "minute": 3}
